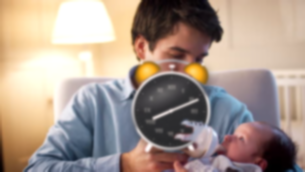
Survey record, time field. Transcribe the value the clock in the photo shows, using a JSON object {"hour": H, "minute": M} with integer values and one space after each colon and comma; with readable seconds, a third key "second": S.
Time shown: {"hour": 8, "minute": 11}
